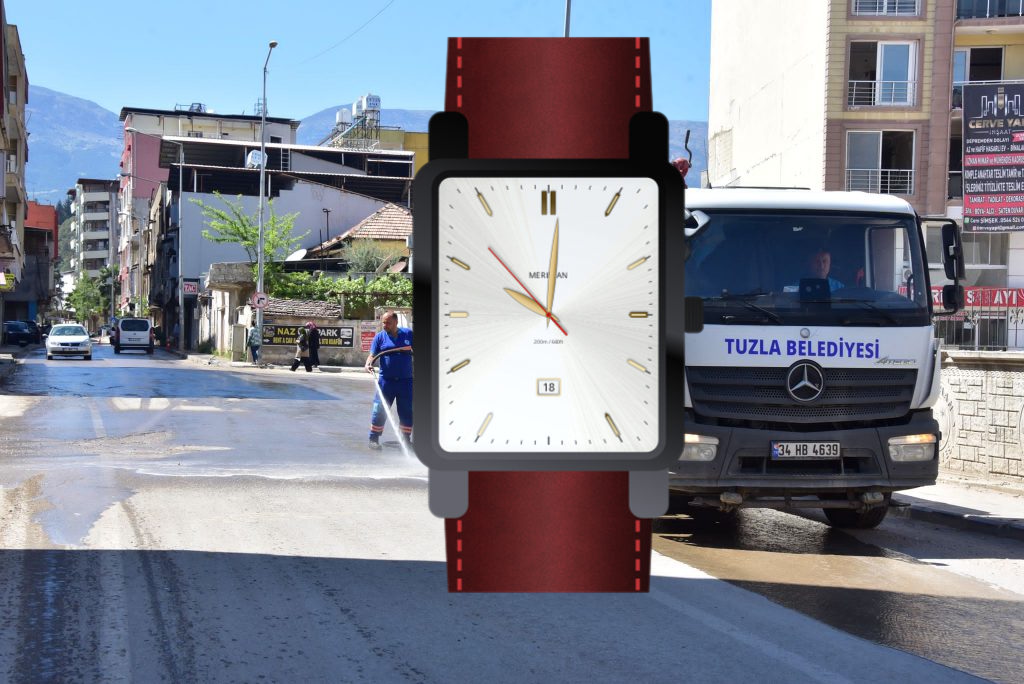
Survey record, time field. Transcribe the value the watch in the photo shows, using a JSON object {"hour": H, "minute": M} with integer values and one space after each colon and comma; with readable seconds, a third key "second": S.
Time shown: {"hour": 10, "minute": 0, "second": 53}
